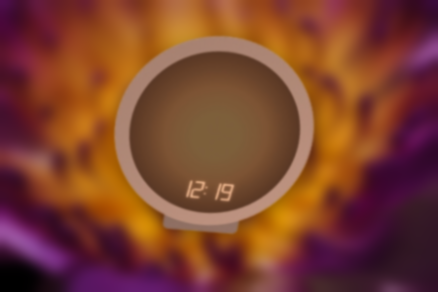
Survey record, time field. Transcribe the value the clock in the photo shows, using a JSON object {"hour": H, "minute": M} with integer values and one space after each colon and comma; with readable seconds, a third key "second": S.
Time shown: {"hour": 12, "minute": 19}
